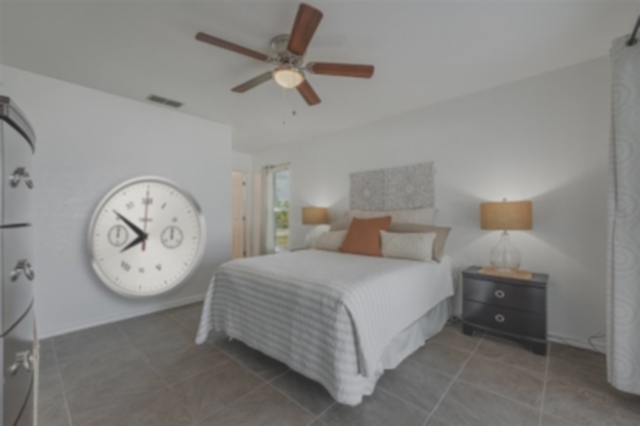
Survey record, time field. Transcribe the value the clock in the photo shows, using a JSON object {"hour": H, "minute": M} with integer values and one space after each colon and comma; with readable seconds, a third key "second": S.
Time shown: {"hour": 7, "minute": 51}
